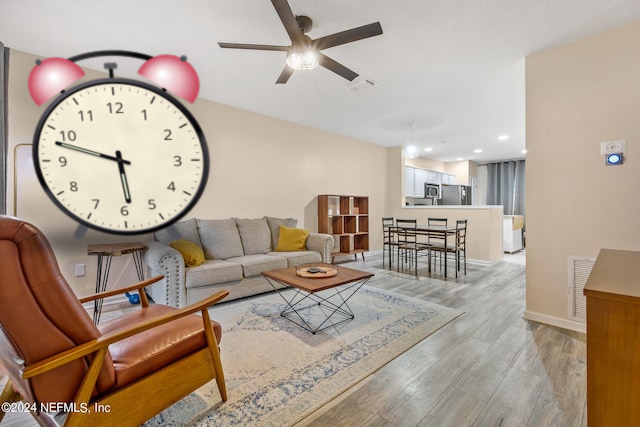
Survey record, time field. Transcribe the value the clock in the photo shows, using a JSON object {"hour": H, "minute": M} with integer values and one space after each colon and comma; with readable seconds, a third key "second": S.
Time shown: {"hour": 5, "minute": 48}
